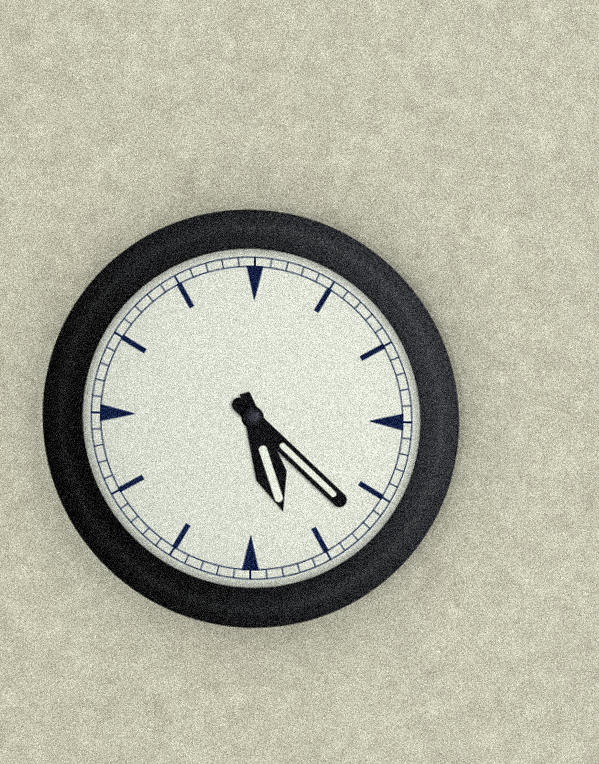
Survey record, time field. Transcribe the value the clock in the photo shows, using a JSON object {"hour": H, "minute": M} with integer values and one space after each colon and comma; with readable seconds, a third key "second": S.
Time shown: {"hour": 5, "minute": 22}
